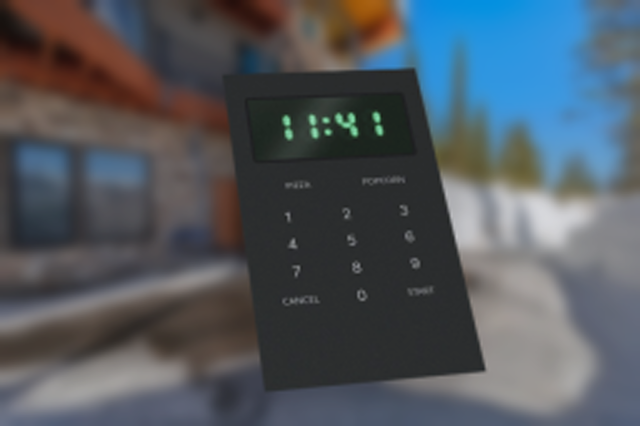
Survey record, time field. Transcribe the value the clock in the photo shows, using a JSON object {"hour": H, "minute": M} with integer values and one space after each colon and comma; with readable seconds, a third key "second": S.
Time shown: {"hour": 11, "minute": 41}
